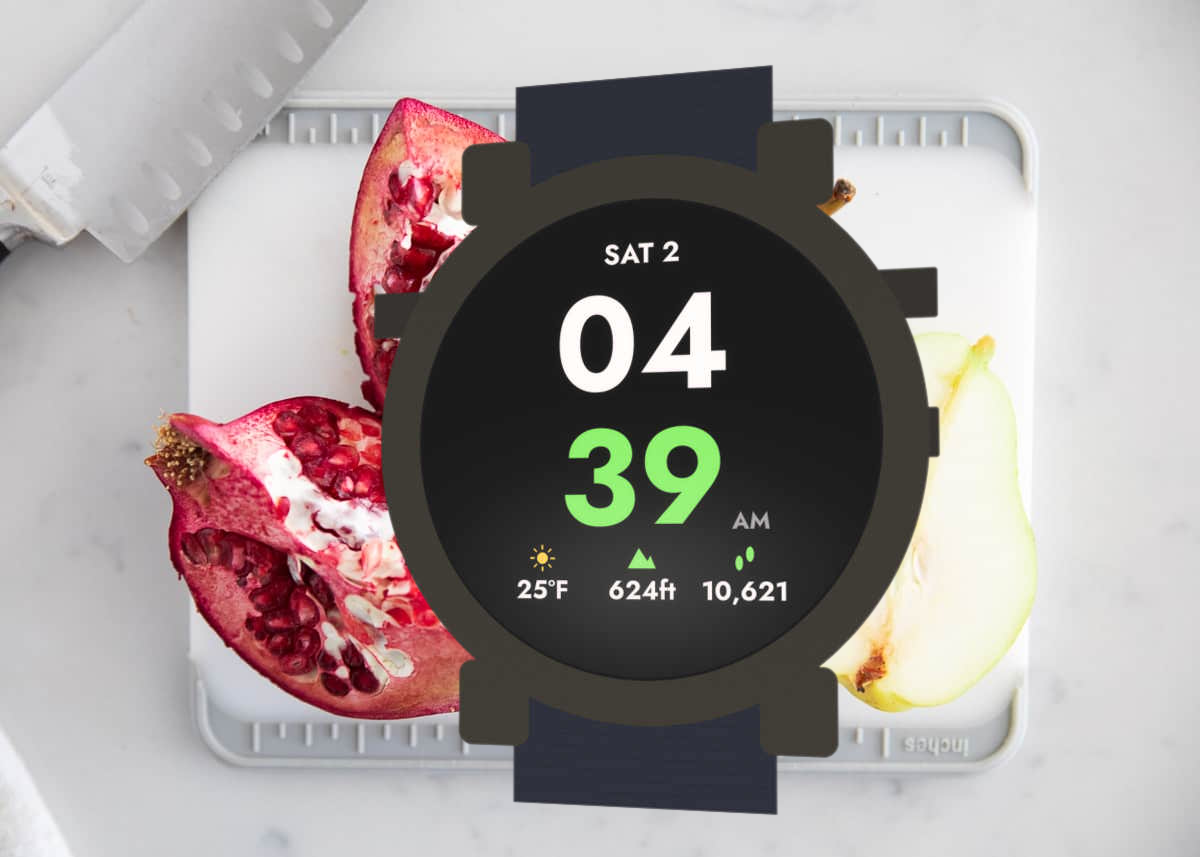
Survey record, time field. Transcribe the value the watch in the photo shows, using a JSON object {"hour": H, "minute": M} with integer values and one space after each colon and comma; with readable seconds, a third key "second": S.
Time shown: {"hour": 4, "minute": 39}
